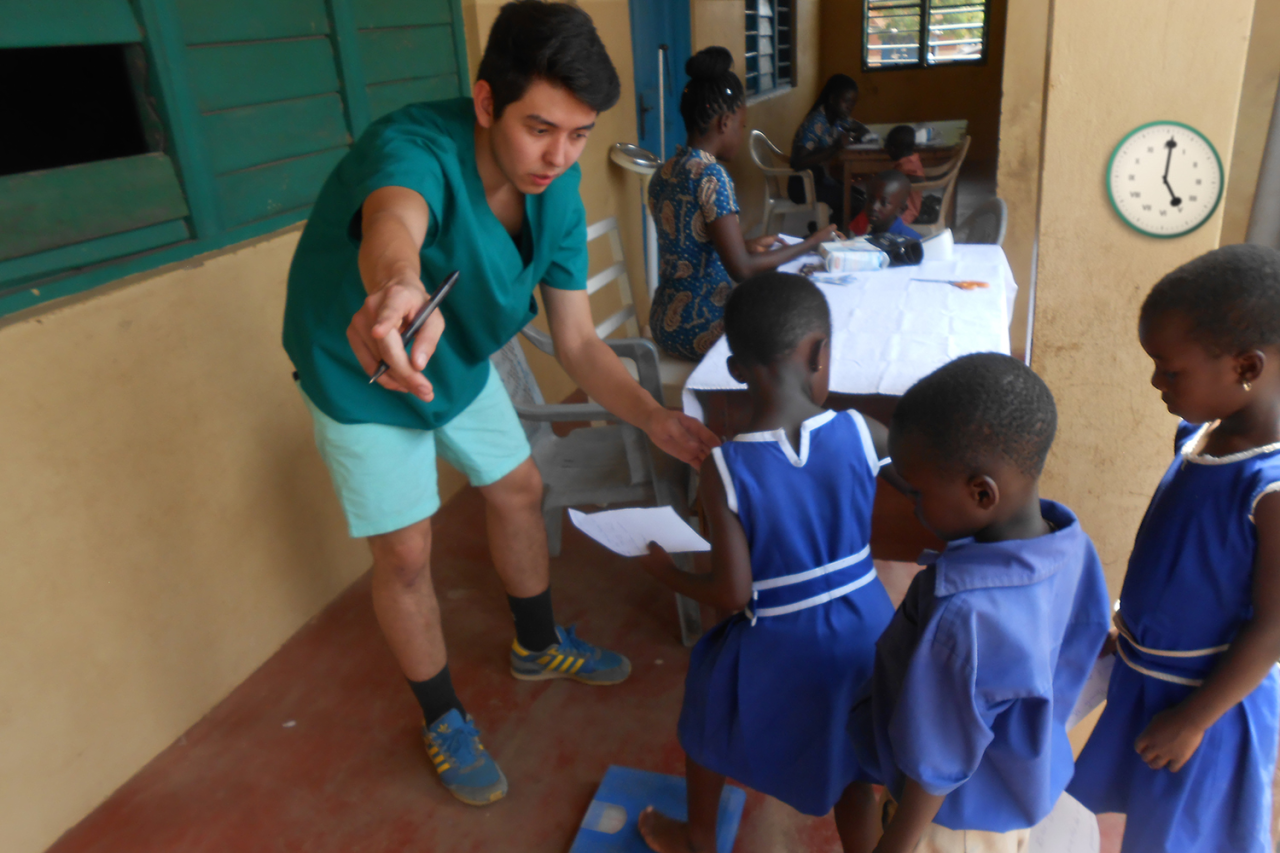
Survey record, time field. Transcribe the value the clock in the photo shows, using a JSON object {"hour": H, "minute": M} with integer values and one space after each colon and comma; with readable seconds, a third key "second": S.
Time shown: {"hour": 5, "minute": 1}
